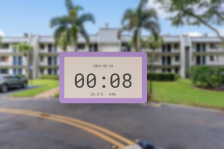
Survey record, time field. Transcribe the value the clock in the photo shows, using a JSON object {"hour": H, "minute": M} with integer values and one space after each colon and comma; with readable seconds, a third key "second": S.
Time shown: {"hour": 0, "minute": 8}
